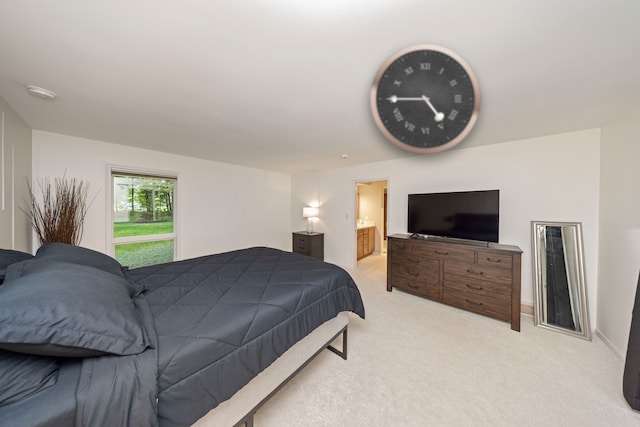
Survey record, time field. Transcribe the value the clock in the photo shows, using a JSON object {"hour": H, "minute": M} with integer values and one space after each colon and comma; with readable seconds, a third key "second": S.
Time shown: {"hour": 4, "minute": 45}
